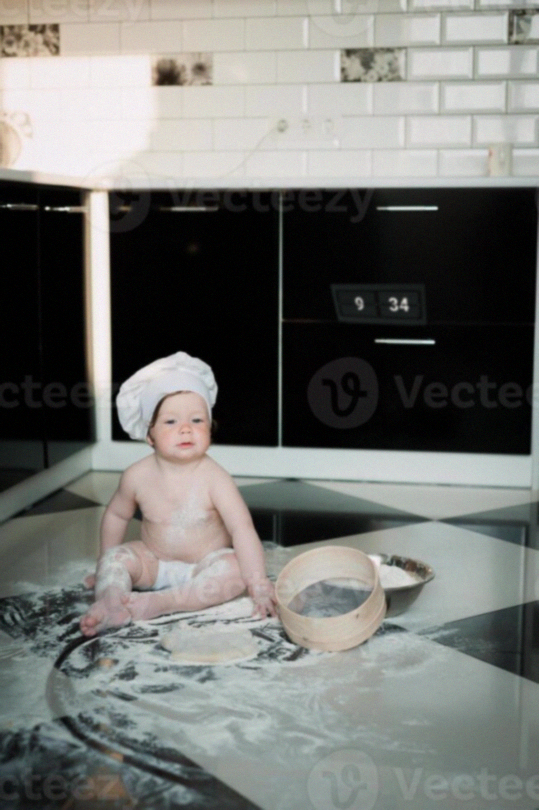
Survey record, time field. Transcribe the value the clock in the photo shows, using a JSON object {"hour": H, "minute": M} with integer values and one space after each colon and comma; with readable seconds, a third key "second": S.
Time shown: {"hour": 9, "minute": 34}
